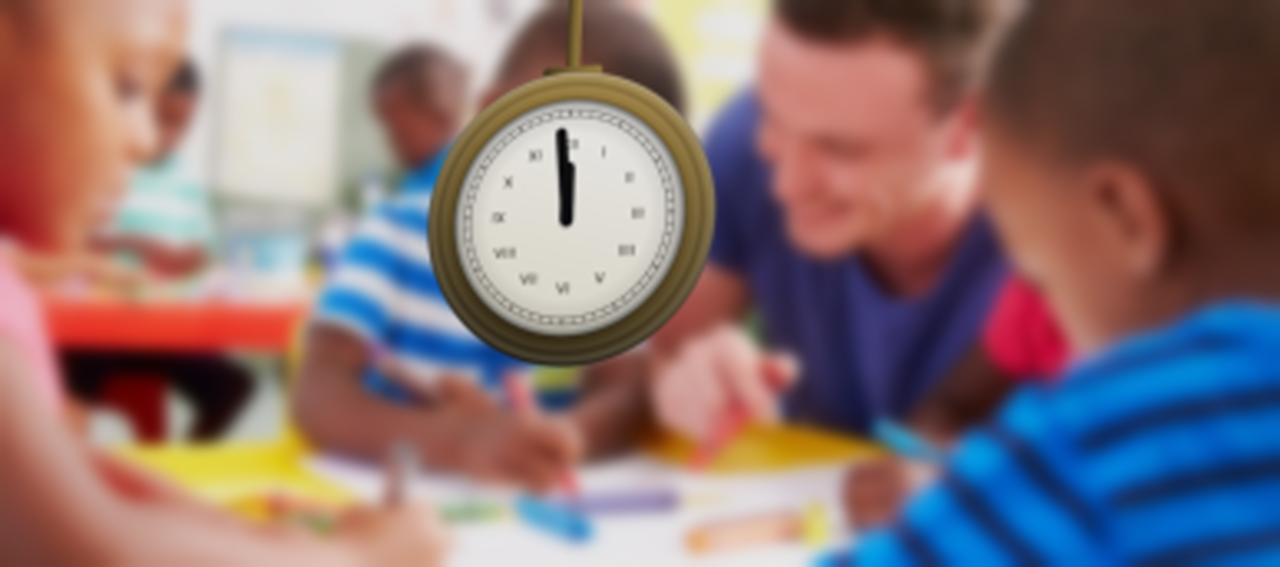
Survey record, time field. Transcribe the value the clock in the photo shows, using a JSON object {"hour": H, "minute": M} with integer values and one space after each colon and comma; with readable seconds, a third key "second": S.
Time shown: {"hour": 11, "minute": 59}
